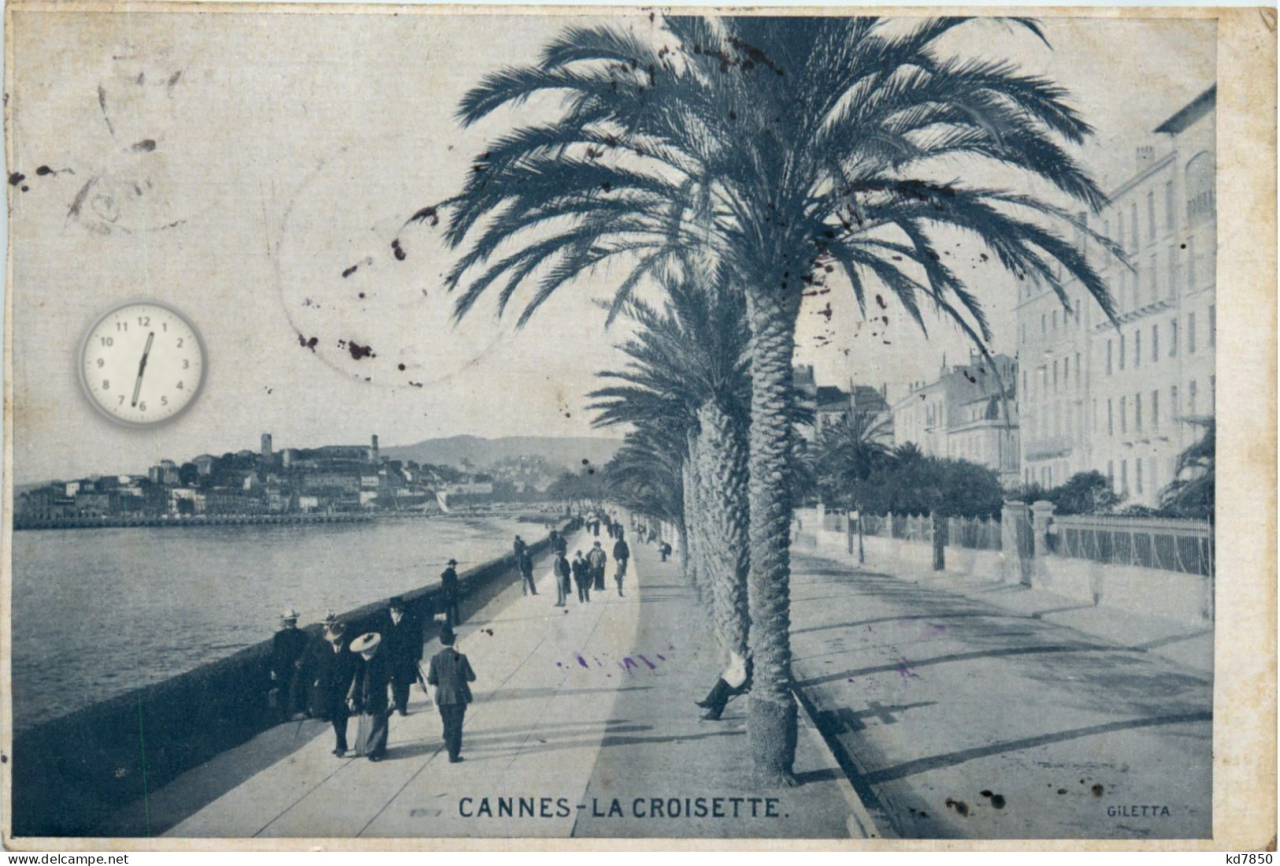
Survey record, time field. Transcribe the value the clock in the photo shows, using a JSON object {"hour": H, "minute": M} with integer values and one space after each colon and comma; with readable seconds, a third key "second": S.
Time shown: {"hour": 12, "minute": 32}
